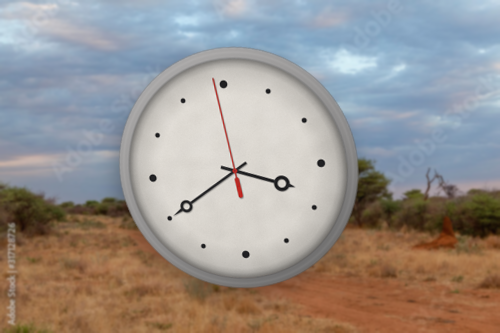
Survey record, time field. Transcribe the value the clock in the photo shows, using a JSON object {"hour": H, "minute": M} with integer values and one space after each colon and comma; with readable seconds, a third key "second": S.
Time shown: {"hour": 3, "minute": 39, "second": 59}
